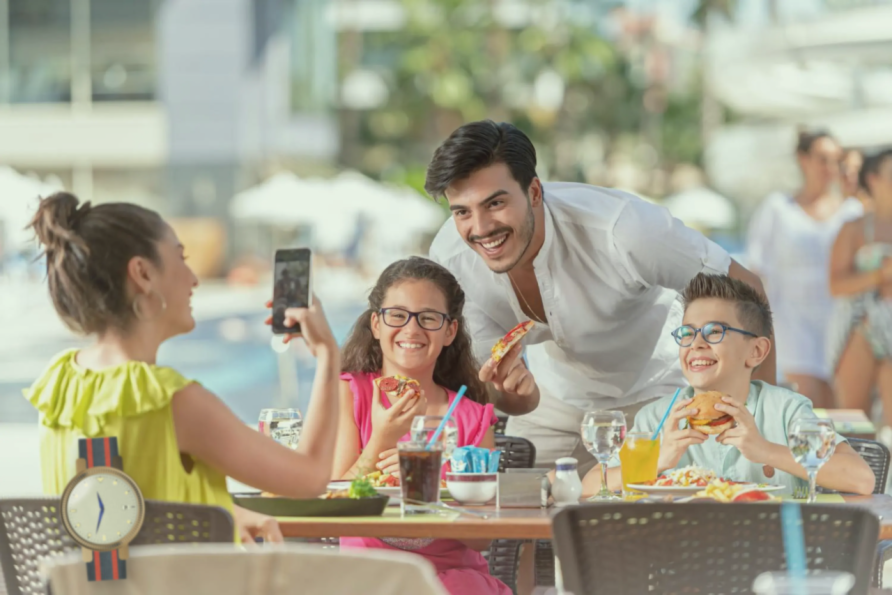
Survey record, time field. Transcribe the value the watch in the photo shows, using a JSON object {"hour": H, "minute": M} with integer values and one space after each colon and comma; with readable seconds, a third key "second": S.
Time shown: {"hour": 11, "minute": 33}
